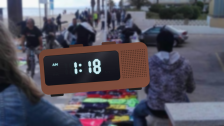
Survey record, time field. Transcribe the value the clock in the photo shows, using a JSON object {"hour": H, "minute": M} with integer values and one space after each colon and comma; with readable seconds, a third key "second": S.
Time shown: {"hour": 1, "minute": 18}
